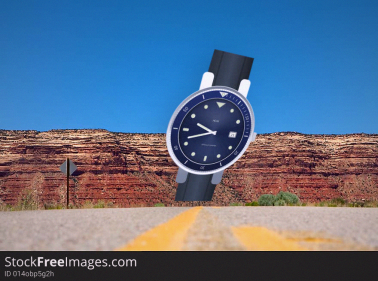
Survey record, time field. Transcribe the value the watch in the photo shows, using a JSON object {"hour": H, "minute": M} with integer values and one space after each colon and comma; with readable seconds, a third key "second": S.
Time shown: {"hour": 9, "minute": 42}
